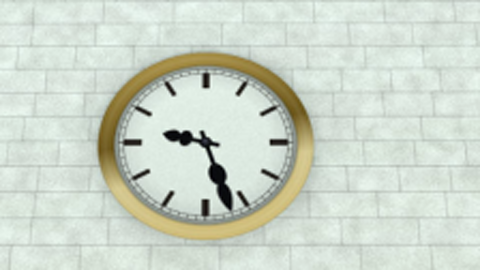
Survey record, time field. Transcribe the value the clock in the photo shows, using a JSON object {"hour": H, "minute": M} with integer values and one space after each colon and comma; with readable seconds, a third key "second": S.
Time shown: {"hour": 9, "minute": 27}
